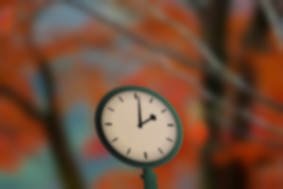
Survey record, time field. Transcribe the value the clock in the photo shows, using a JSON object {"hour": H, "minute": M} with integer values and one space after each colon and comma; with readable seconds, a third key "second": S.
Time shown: {"hour": 2, "minute": 1}
